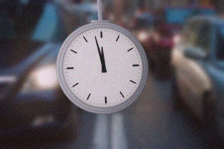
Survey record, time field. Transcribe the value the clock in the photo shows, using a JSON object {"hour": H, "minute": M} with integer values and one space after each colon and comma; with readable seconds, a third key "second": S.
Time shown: {"hour": 11, "minute": 58}
